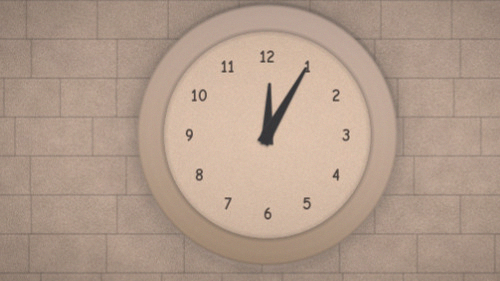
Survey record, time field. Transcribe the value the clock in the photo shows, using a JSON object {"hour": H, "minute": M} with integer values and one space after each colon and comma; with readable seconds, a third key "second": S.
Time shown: {"hour": 12, "minute": 5}
